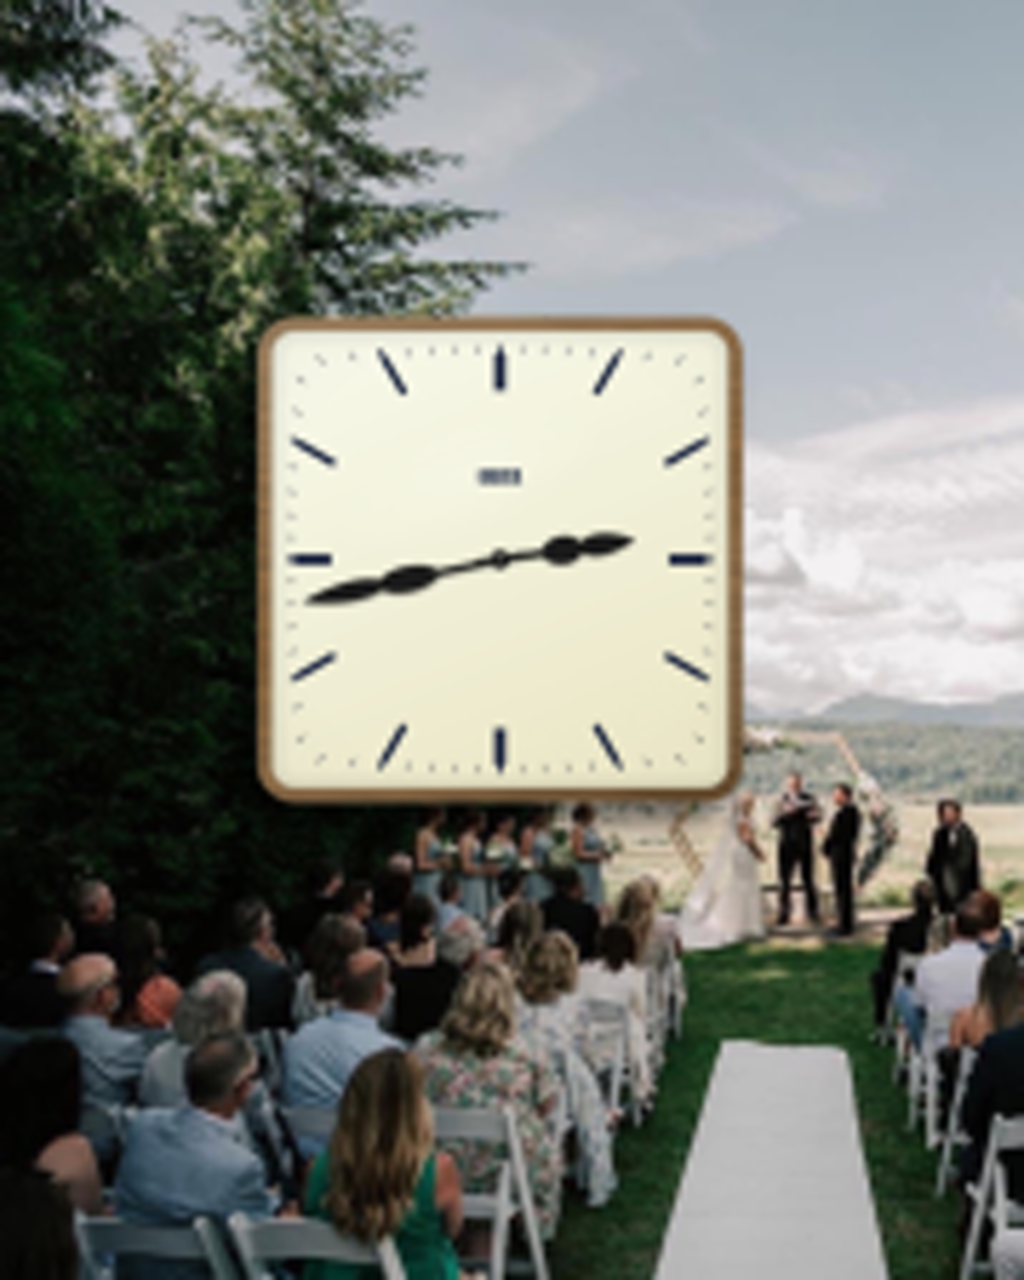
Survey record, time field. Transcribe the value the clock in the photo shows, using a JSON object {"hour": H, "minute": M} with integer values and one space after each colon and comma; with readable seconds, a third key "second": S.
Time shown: {"hour": 2, "minute": 43}
